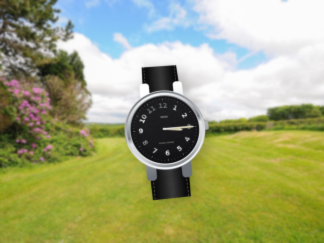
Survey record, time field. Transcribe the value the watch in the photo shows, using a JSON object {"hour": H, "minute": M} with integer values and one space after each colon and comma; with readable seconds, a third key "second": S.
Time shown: {"hour": 3, "minute": 15}
